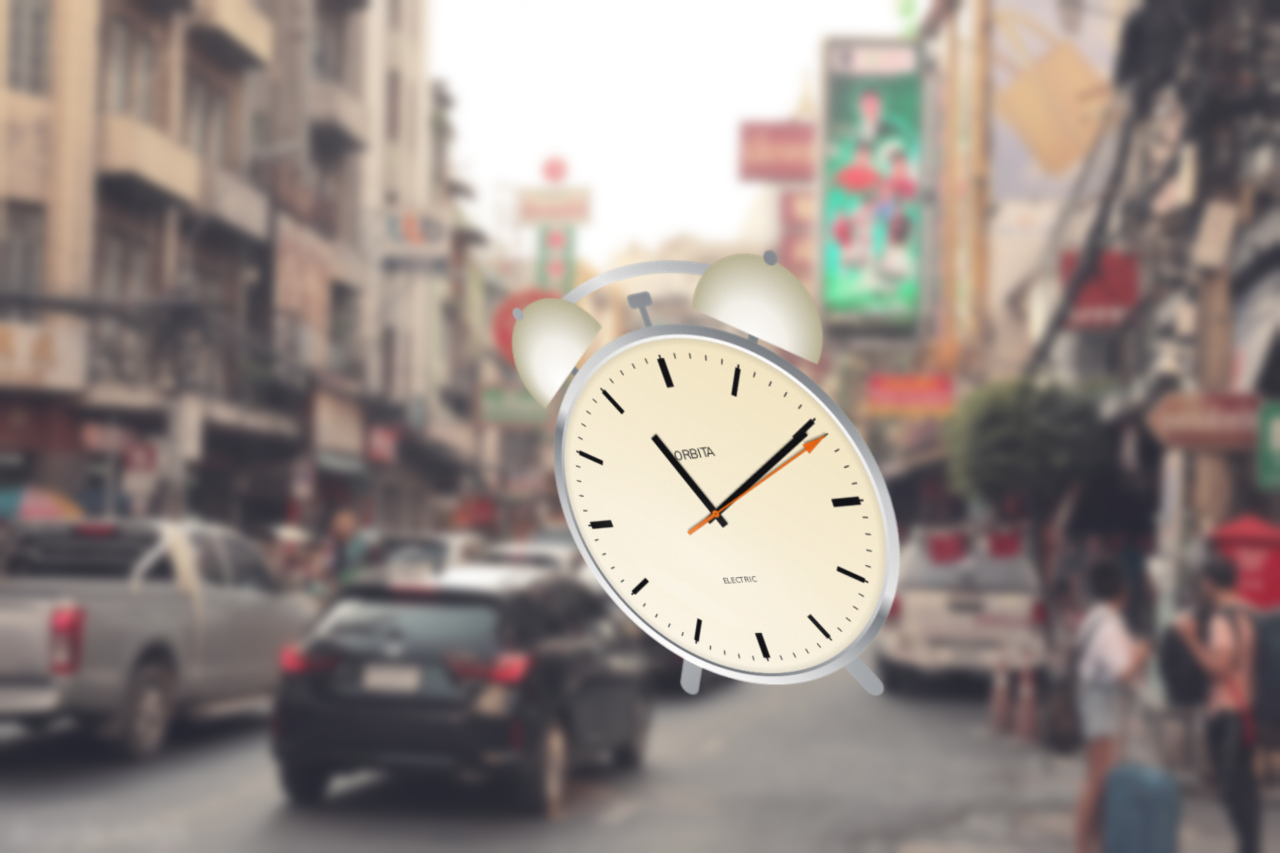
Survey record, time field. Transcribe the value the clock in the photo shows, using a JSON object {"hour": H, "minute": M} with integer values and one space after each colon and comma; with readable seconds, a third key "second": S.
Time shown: {"hour": 11, "minute": 10, "second": 11}
